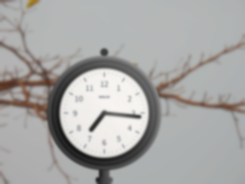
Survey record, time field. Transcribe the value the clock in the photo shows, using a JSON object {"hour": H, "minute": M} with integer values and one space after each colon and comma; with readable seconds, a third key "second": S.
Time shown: {"hour": 7, "minute": 16}
